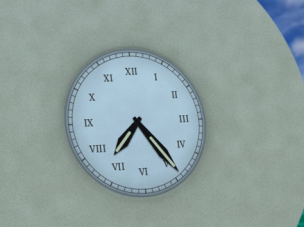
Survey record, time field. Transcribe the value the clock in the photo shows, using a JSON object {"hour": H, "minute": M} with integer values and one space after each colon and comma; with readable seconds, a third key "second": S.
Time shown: {"hour": 7, "minute": 24}
